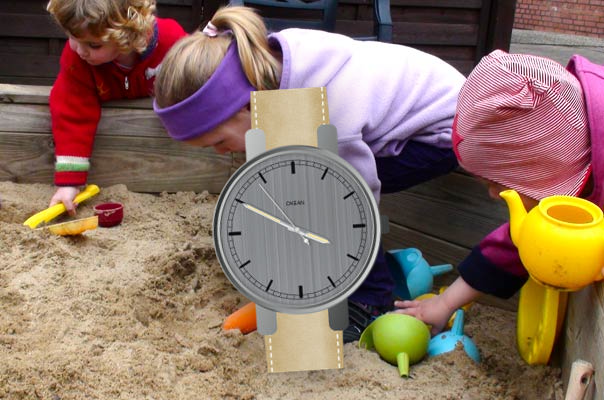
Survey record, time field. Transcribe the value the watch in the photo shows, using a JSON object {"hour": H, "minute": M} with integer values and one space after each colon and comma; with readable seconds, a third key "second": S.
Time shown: {"hour": 3, "minute": 49, "second": 54}
